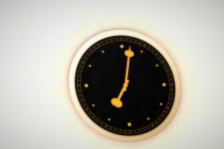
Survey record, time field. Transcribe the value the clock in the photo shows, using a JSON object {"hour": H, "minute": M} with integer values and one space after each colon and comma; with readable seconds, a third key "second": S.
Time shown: {"hour": 7, "minute": 2}
